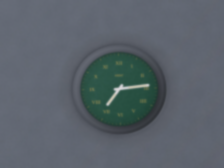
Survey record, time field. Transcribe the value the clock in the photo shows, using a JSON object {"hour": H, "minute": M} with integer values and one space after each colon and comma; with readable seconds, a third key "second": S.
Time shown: {"hour": 7, "minute": 14}
